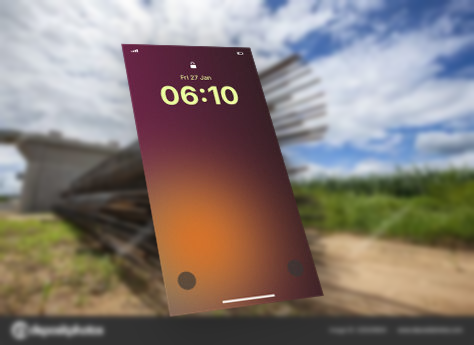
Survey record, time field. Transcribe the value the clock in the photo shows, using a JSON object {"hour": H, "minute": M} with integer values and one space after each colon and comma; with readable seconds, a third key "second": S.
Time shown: {"hour": 6, "minute": 10}
